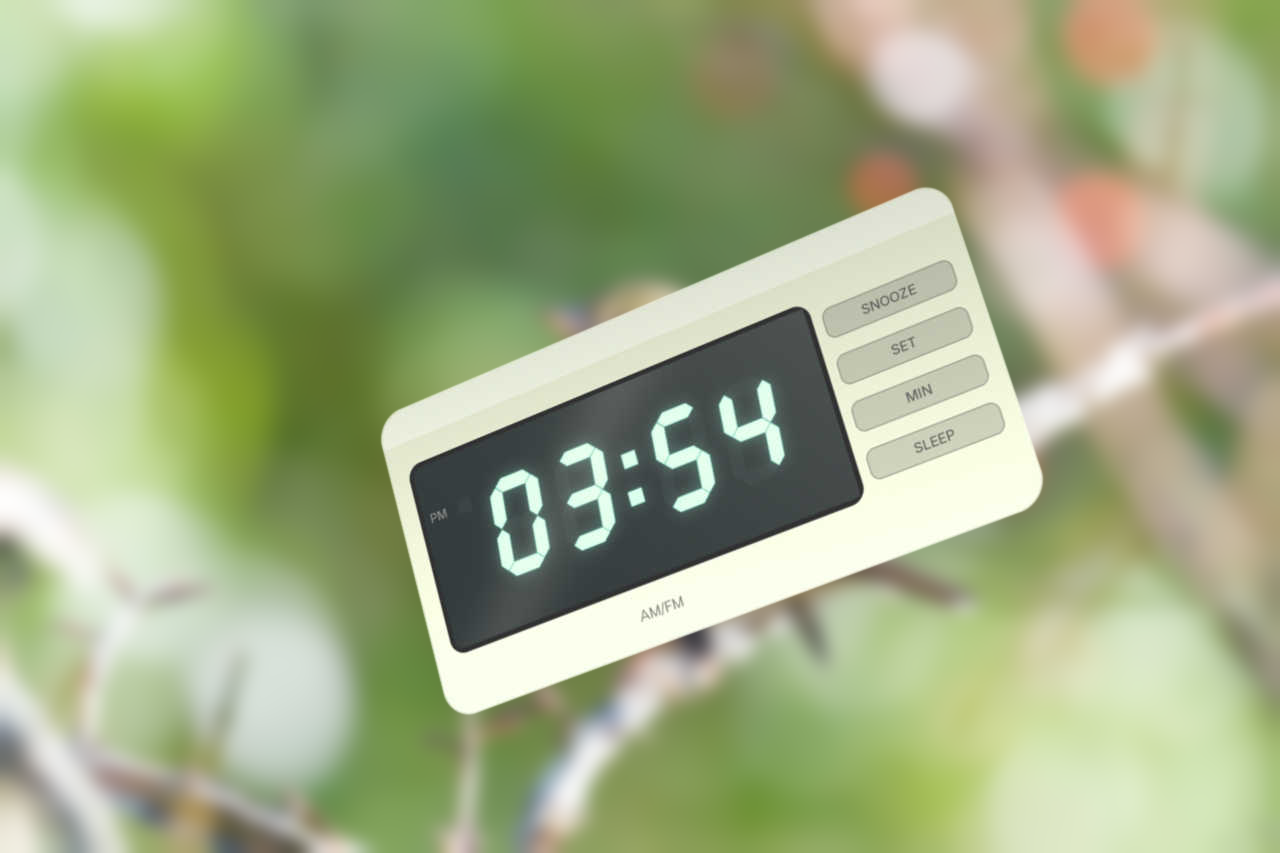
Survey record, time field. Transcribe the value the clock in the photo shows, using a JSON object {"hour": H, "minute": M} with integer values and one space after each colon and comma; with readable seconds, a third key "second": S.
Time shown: {"hour": 3, "minute": 54}
